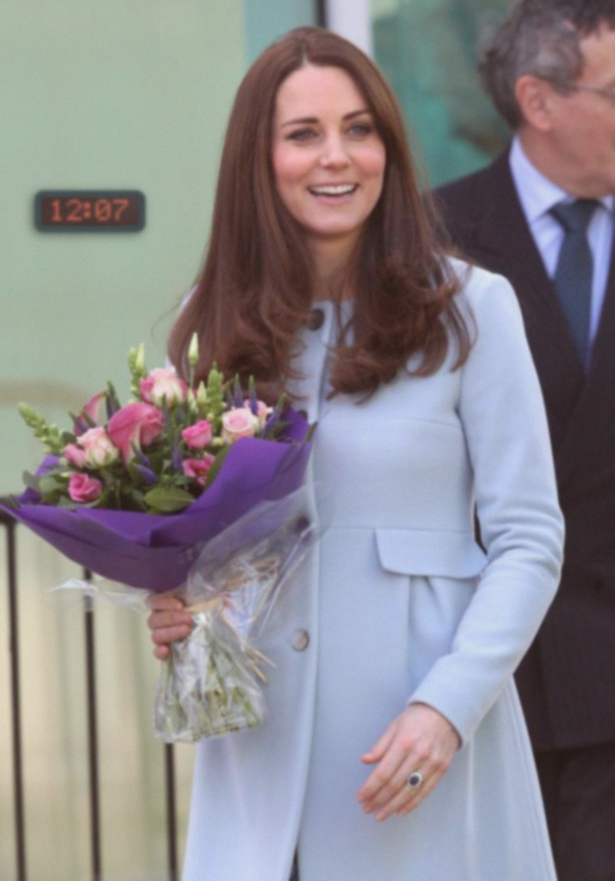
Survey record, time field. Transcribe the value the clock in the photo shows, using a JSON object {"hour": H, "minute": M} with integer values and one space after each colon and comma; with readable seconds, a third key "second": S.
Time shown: {"hour": 12, "minute": 7}
